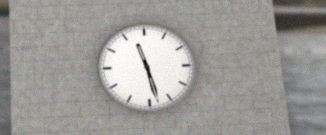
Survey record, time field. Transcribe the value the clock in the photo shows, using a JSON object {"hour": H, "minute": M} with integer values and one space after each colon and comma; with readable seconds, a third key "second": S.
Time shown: {"hour": 11, "minute": 28}
